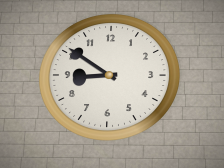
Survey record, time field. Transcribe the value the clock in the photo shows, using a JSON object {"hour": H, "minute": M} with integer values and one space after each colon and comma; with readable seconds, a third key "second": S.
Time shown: {"hour": 8, "minute": 51}
